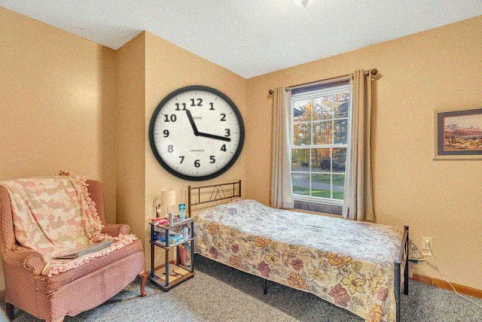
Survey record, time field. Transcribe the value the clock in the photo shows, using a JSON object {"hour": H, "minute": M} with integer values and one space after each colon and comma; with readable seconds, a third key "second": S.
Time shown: {"hour": 11, "minute": 17}
